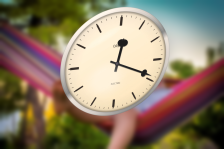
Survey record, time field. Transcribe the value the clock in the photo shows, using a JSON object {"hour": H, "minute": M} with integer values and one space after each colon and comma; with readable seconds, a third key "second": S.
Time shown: {"hour": 12, "minute": 19}
